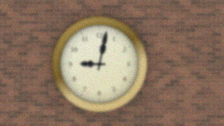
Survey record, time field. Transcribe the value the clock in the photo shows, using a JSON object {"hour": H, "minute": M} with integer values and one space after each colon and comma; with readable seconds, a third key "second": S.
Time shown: {"hour": 9, "minute": 2}
